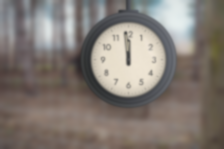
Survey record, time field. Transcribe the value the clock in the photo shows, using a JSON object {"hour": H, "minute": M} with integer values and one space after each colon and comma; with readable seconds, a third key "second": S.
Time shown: {"hour": 11, "minute": 59}
